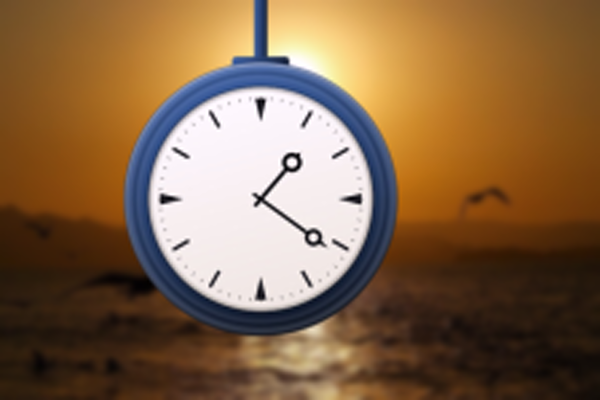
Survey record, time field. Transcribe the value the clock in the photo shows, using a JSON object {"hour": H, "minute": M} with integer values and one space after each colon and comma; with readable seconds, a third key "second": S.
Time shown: {"hour": 1, "minute": 21}
